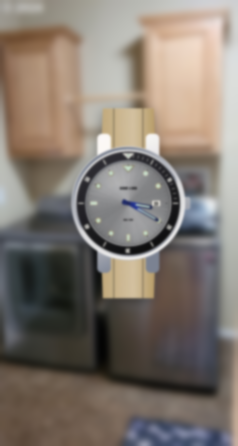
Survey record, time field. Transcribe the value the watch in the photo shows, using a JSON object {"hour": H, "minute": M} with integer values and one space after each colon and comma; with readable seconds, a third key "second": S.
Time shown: {"hour": 3, "minute": 20}
